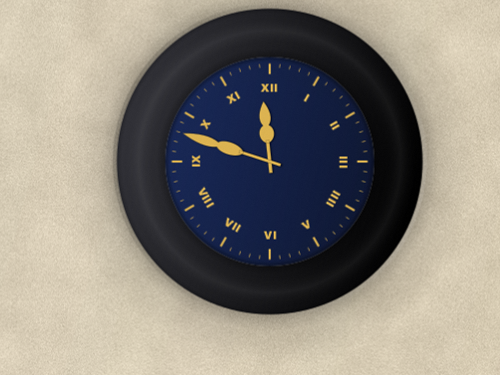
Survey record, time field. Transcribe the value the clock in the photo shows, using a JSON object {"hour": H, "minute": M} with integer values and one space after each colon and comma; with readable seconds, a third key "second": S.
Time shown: {"hour": 11, "minute": 48}
